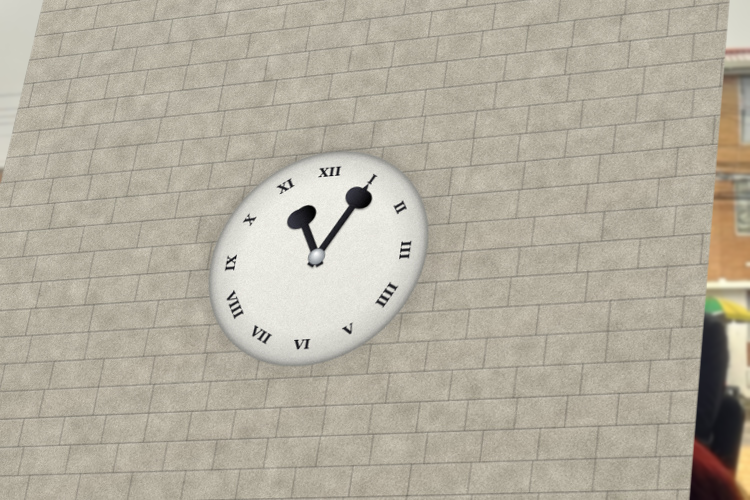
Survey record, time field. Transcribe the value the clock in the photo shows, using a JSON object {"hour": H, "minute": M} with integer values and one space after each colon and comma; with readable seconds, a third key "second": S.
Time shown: {"hour": 11, "minute": 5}
